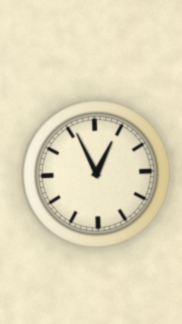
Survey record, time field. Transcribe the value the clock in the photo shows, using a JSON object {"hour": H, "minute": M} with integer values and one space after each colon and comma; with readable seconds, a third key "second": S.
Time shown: {"hour": 12, "minute": 56}
